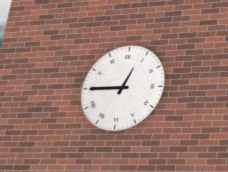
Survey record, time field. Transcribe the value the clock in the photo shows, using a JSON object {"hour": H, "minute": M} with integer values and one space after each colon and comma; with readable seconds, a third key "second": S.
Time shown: {"hour": 12, "minute": 45}
